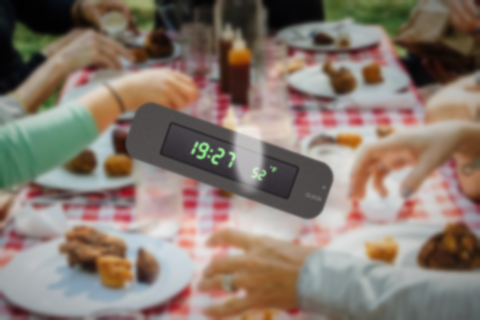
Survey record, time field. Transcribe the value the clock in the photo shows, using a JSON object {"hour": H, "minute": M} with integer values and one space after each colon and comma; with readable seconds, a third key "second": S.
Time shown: {"hour": 19, "minute": 27}
